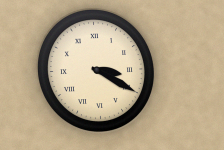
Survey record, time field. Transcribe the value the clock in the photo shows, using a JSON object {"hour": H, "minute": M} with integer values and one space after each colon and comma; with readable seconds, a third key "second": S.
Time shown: {"hour": 3, "minute": 20}
